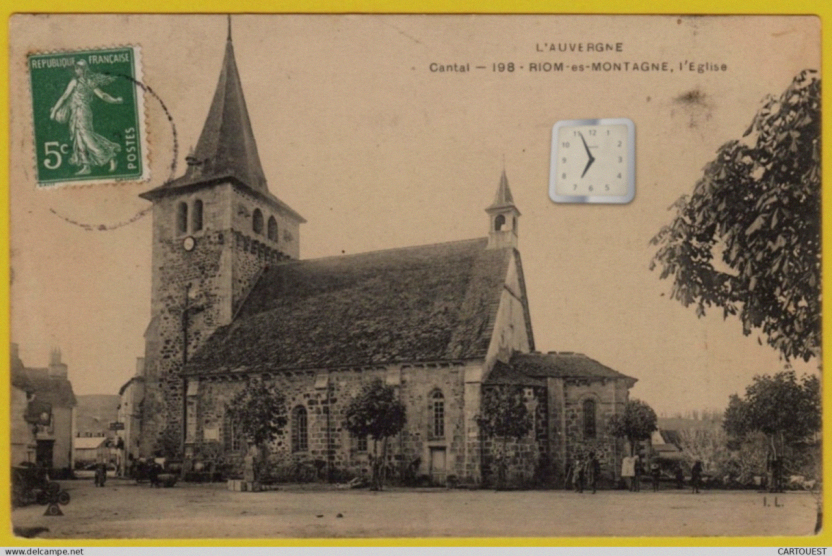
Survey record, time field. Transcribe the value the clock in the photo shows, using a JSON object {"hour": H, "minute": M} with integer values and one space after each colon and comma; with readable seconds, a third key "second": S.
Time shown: {"hour": 6, "minute": 56}
